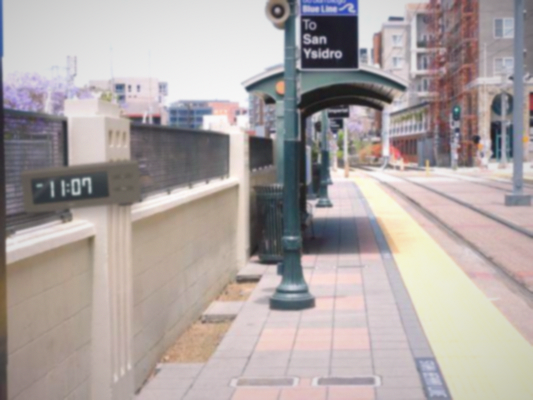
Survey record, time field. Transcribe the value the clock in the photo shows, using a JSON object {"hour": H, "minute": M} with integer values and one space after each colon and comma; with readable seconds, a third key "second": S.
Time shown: {"hour": 11, "minute": 7}
